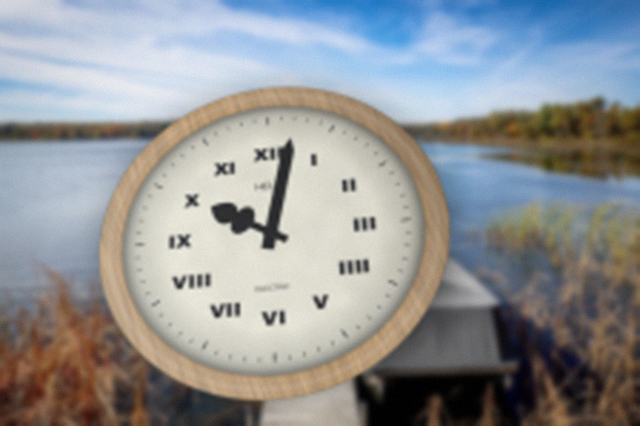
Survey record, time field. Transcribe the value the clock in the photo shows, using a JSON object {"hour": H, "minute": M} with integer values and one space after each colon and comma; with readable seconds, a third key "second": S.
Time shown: {"hour": 10, "minute": 2}
